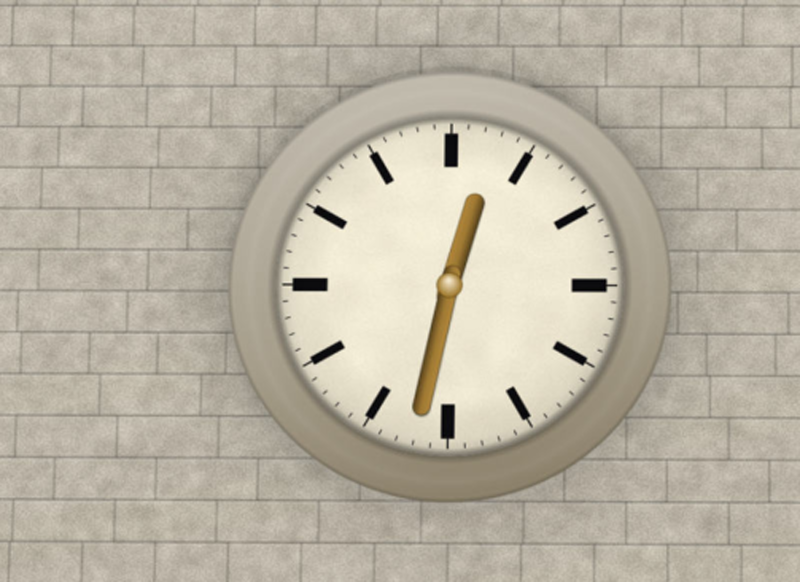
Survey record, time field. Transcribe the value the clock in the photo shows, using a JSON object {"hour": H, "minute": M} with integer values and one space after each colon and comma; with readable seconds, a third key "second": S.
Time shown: {"hour": 12, "minute": 32}
